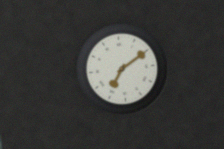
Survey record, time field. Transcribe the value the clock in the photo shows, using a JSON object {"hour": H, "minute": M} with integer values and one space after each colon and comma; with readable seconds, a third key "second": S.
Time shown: {"hour": 7, "minute": 10}
